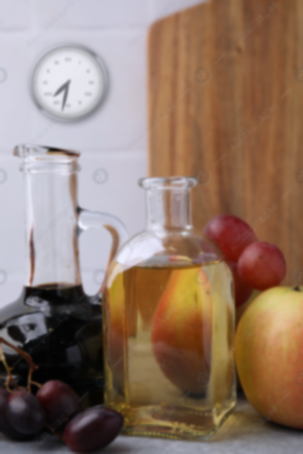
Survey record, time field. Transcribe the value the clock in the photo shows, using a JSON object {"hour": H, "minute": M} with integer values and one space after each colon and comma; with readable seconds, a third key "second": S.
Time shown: {"hour": 7, "minute": 32}
